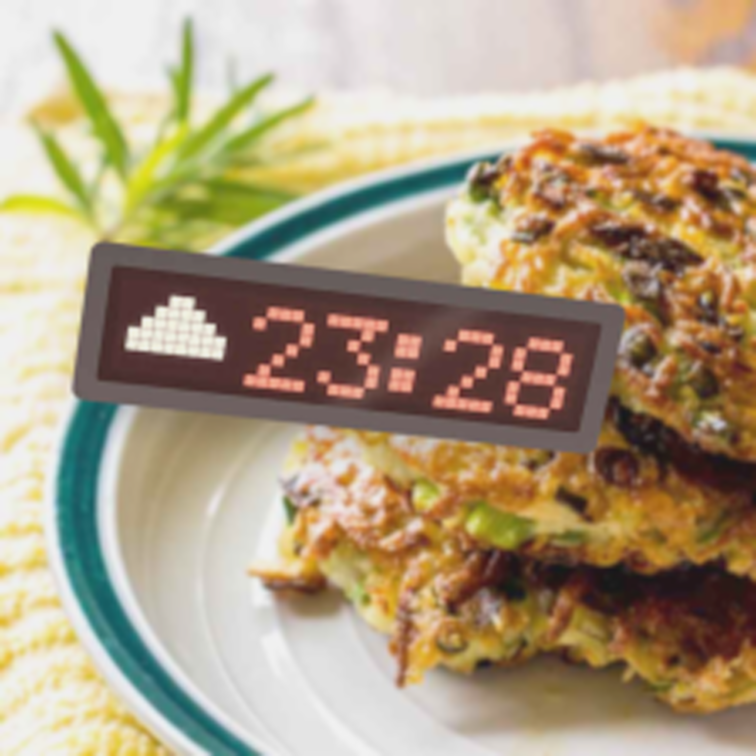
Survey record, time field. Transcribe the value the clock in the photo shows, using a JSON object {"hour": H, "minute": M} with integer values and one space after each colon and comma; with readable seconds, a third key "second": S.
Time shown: {"hour": 23, "minute": 28}
